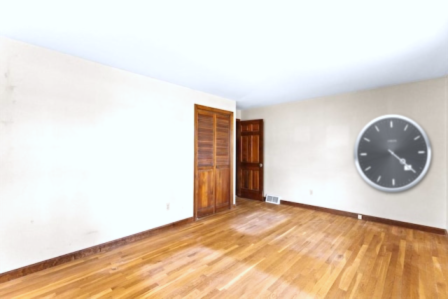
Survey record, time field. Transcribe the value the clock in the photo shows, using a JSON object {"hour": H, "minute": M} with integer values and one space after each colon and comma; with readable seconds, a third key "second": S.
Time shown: {"hour": 4, "minute": 22}
